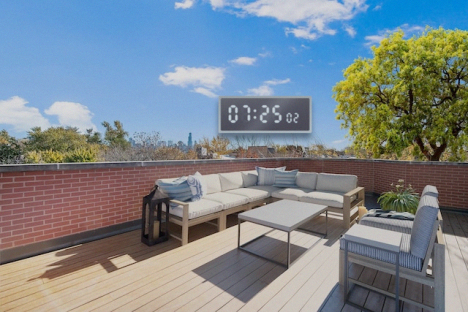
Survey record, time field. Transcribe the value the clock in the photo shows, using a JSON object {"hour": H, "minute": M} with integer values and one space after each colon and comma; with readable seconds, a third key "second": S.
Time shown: {"hour": 7, "minute": 25, "second": 2}
